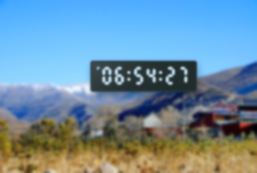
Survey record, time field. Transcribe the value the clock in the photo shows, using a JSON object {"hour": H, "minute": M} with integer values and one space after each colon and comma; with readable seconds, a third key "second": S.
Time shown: {"hour": 6, "minute": 54, "second": 27}
